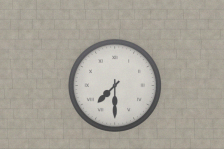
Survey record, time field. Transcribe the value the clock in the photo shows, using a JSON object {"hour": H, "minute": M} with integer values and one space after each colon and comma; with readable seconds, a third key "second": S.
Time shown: {"hour": 7, "minute": 30}
